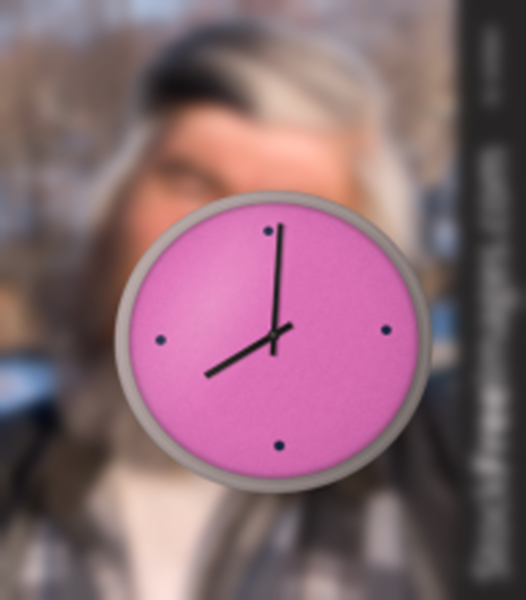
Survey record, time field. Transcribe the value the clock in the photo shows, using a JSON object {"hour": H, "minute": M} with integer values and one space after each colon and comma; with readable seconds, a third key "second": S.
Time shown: {"hour": 8, "minute": 1}
